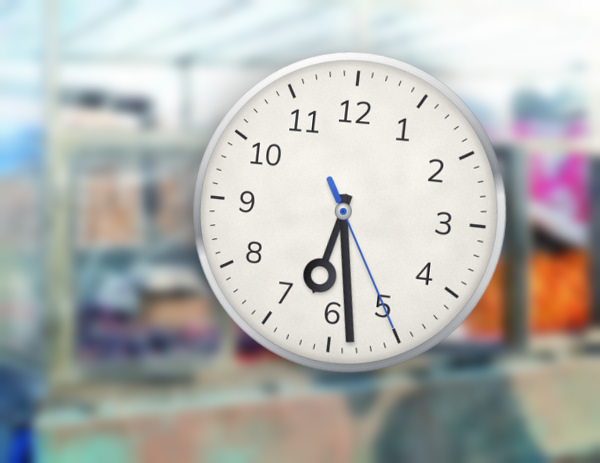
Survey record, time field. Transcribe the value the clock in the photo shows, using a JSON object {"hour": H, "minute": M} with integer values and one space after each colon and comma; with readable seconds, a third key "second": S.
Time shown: {"hour": 6, "minute": 28, "second": 25}
